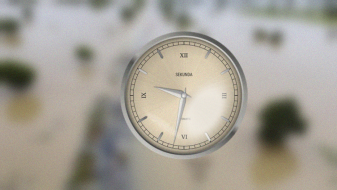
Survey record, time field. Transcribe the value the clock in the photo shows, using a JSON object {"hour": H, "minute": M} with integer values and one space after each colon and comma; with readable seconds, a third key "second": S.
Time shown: {"hour": 9, "minute": 32}
